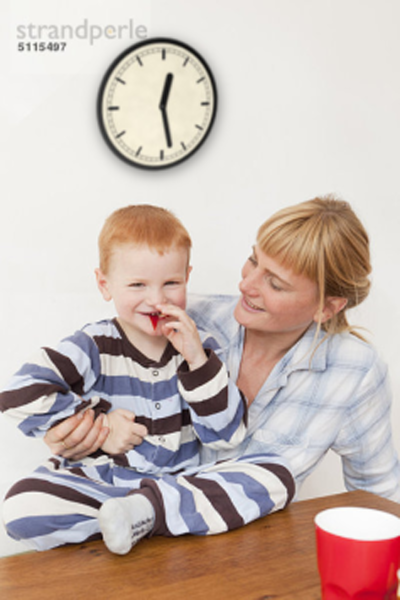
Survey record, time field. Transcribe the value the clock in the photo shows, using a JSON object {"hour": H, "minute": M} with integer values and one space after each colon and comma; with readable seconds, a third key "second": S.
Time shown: {"hour": 12, "minute": 28}
